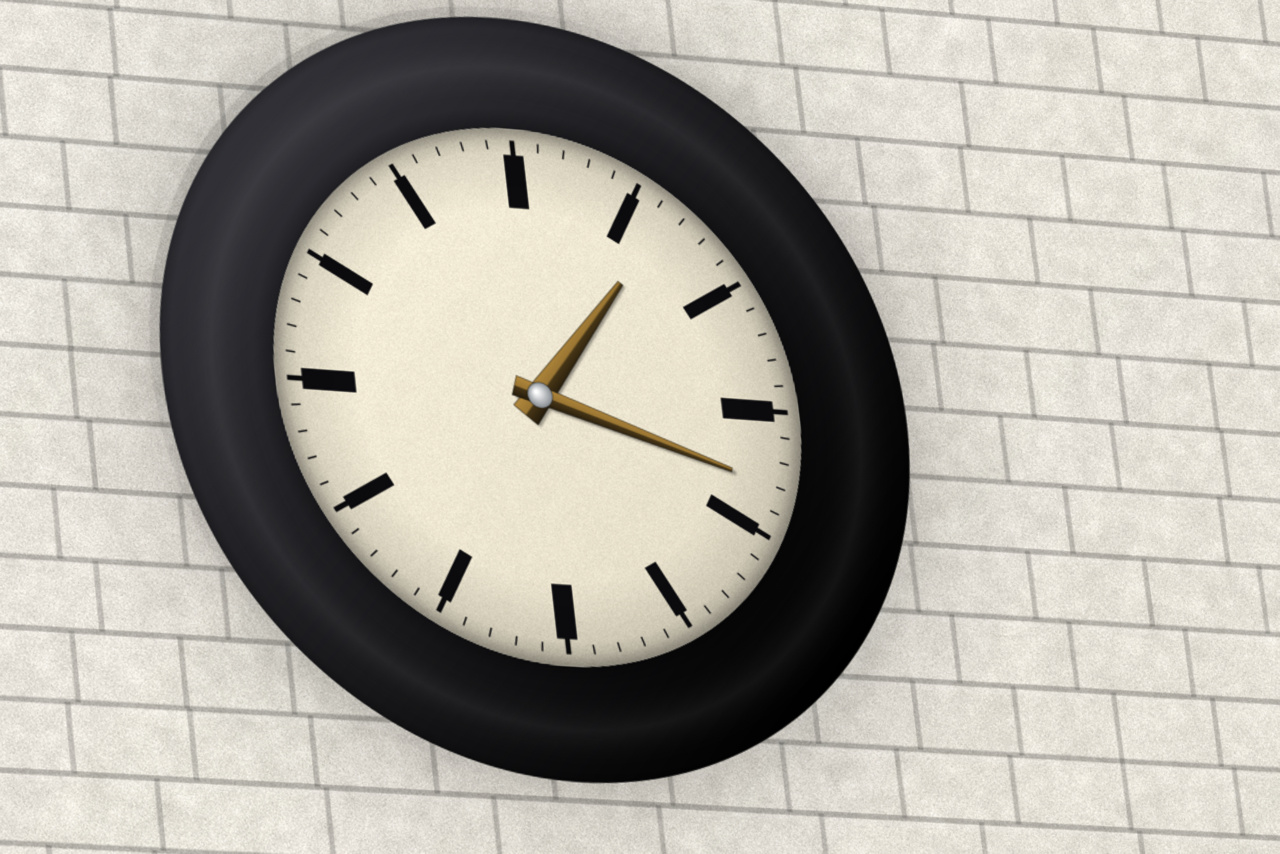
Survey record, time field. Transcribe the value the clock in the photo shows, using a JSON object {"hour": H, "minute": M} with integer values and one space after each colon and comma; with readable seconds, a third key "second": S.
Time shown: {"hour": 1, "minute": 18}
